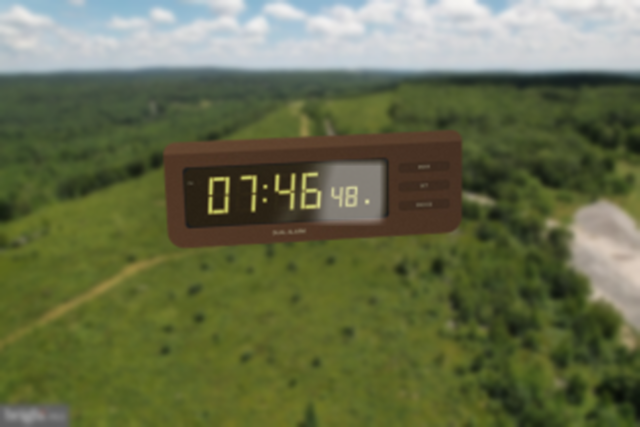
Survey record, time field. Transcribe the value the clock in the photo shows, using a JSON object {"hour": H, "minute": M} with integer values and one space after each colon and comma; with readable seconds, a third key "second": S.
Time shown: {"hour": 7, "minute": 46, "second": 48}
